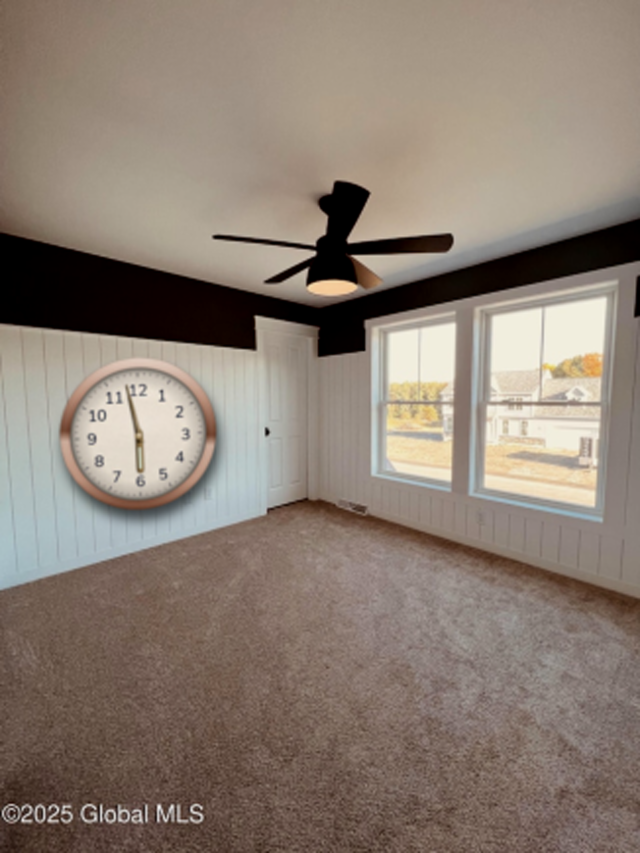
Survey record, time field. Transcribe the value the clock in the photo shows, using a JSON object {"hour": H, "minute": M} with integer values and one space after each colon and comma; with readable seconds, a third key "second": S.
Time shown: {"hour": 5, "minute": 58}
